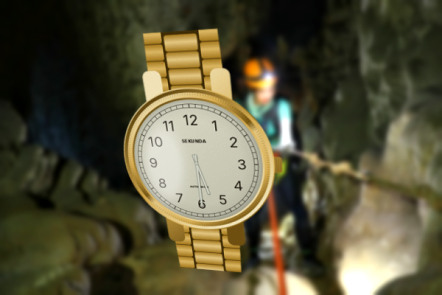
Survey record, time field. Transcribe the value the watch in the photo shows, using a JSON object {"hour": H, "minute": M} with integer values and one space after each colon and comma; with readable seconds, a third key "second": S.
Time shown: {"hour": 5, "minute": 30}
